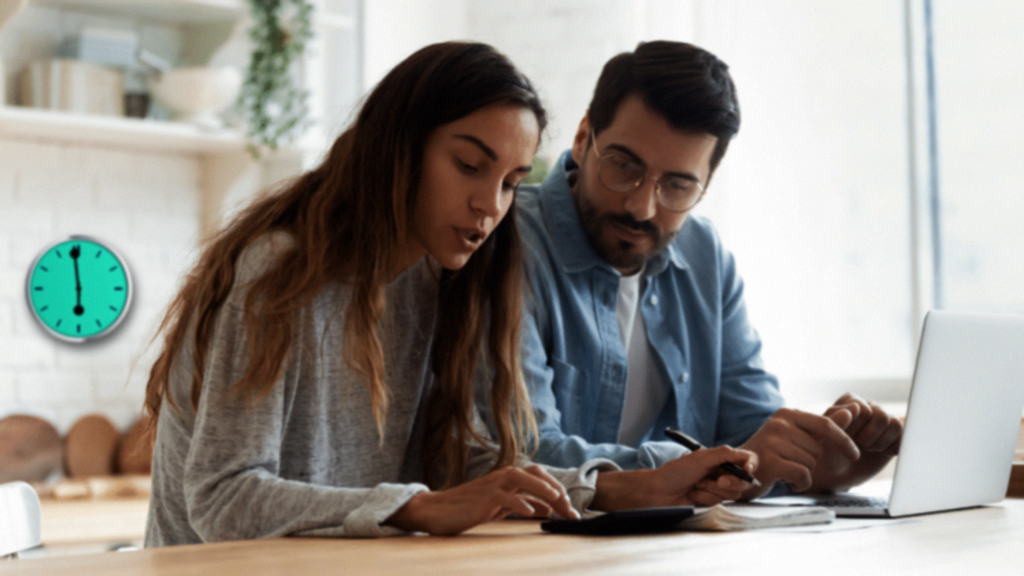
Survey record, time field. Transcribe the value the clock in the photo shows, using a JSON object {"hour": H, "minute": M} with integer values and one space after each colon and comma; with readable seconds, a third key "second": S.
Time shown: {"hour": 5, "minute": 59}
